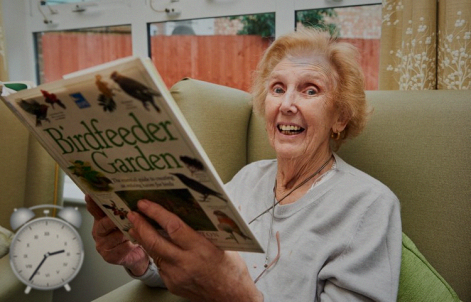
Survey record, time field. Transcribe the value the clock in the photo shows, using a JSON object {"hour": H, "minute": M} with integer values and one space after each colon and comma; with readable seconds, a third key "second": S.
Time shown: {"hour": 2, "minute": 36}
